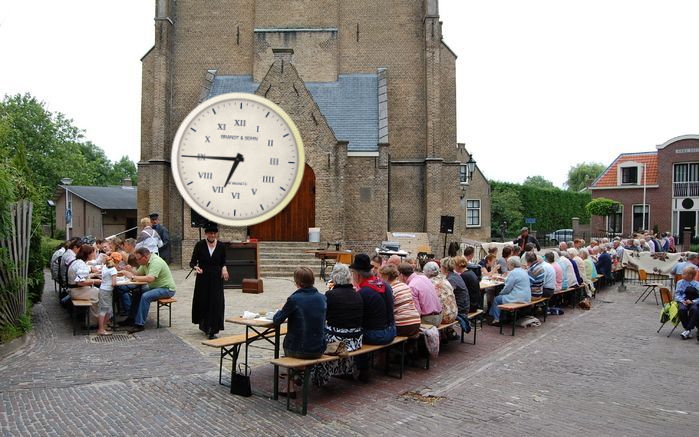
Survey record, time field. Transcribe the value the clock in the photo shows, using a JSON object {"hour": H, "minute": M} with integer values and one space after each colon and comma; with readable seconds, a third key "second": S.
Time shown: {"hour": 6, "minute": 45}
